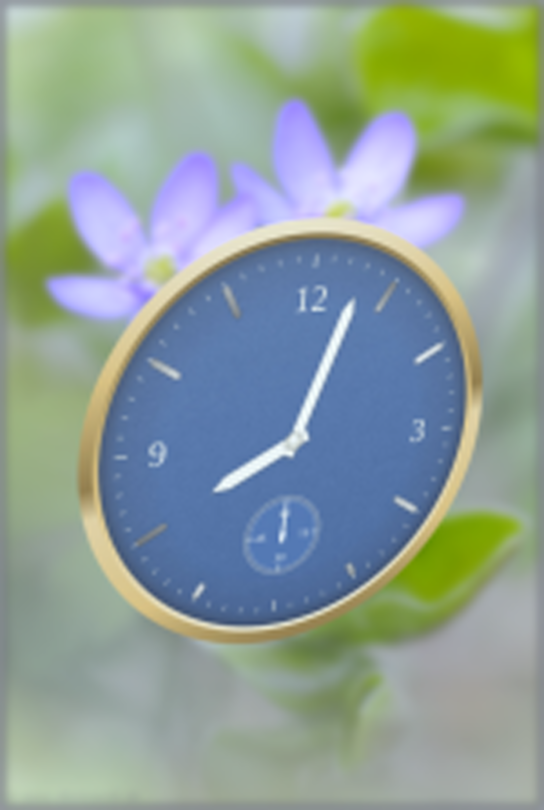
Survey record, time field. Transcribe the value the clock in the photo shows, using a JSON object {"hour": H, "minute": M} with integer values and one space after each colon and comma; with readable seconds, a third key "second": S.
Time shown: {"hour": 8, "minute": 3}
